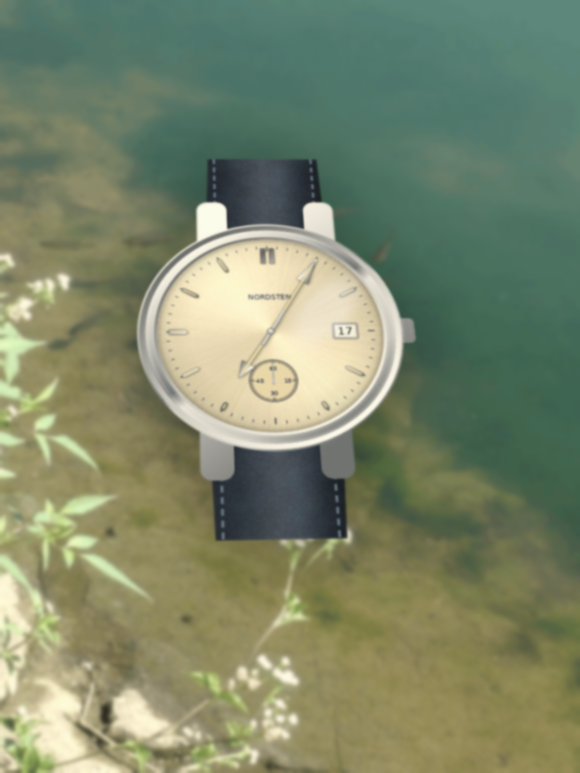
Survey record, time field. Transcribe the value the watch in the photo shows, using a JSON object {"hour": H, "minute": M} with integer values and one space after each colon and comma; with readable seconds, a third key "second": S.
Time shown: {"hour": 7, "minute": 5}
